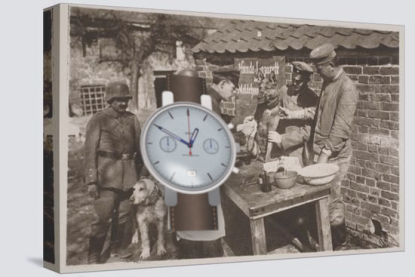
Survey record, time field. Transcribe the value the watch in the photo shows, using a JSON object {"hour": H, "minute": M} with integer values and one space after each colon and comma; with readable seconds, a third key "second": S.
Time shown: {"hour": 12, "minute": 50}
